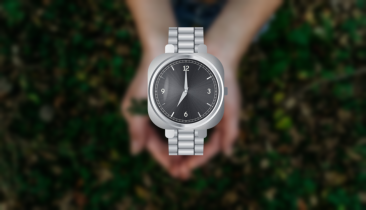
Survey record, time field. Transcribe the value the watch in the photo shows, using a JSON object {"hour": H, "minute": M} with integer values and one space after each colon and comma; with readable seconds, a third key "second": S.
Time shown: {"hour": 7, "minute": 0}
